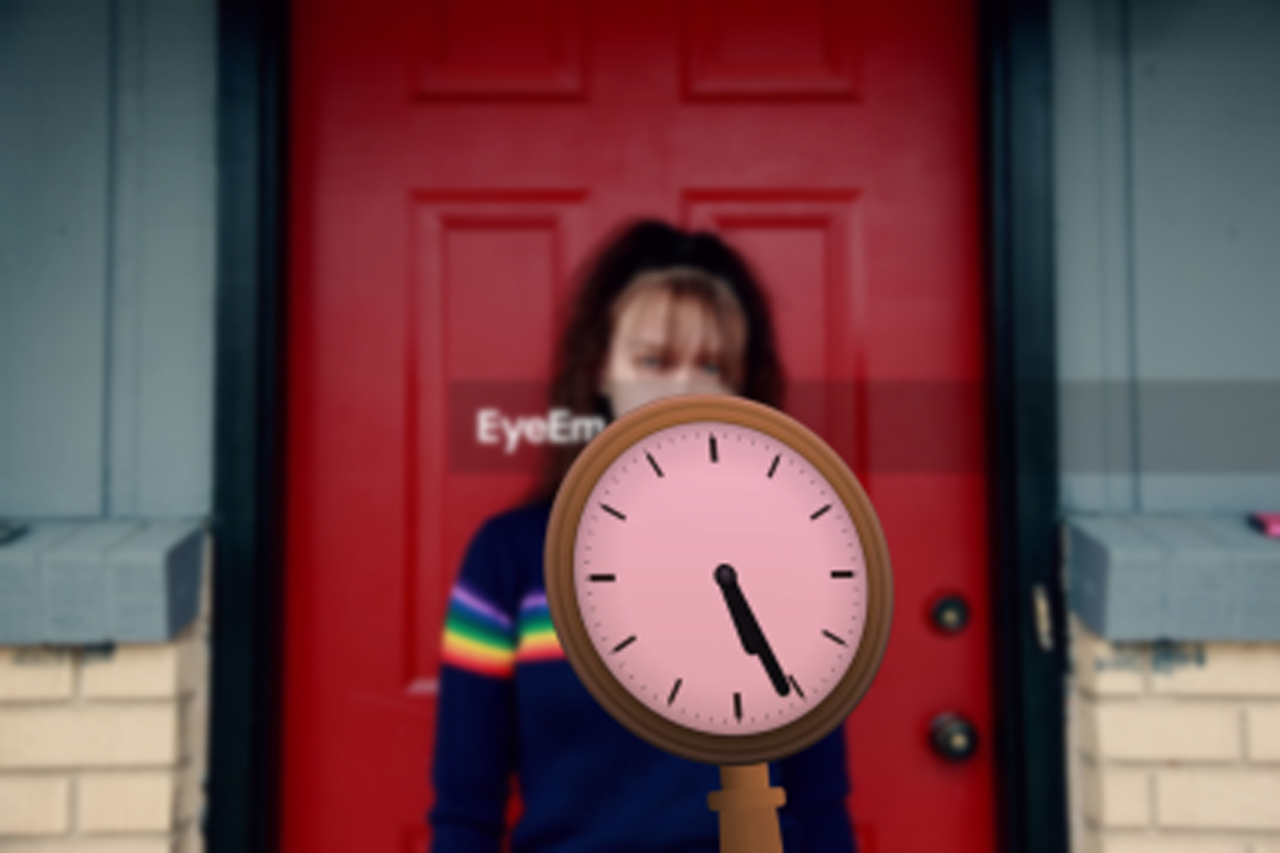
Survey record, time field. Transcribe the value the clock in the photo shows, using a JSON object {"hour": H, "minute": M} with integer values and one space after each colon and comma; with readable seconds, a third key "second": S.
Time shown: {"hour": 5, "minute": 26}
